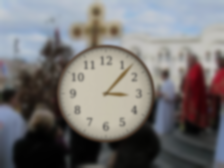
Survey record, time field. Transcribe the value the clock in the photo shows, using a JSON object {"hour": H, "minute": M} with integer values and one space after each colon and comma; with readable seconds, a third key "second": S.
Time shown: {"hour": 3, "minute": 7}
